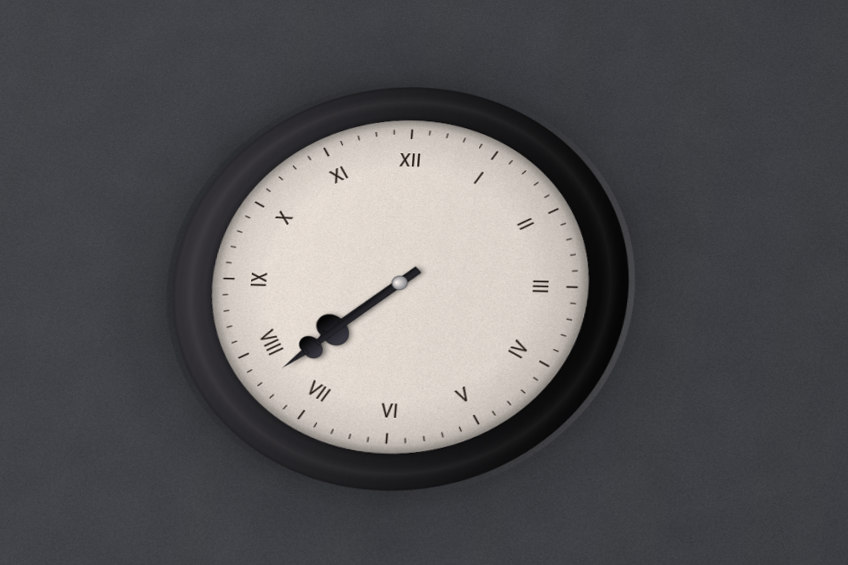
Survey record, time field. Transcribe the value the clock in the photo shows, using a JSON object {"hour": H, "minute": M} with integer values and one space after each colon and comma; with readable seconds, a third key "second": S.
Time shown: {"hour": 7, "minute": 38}
